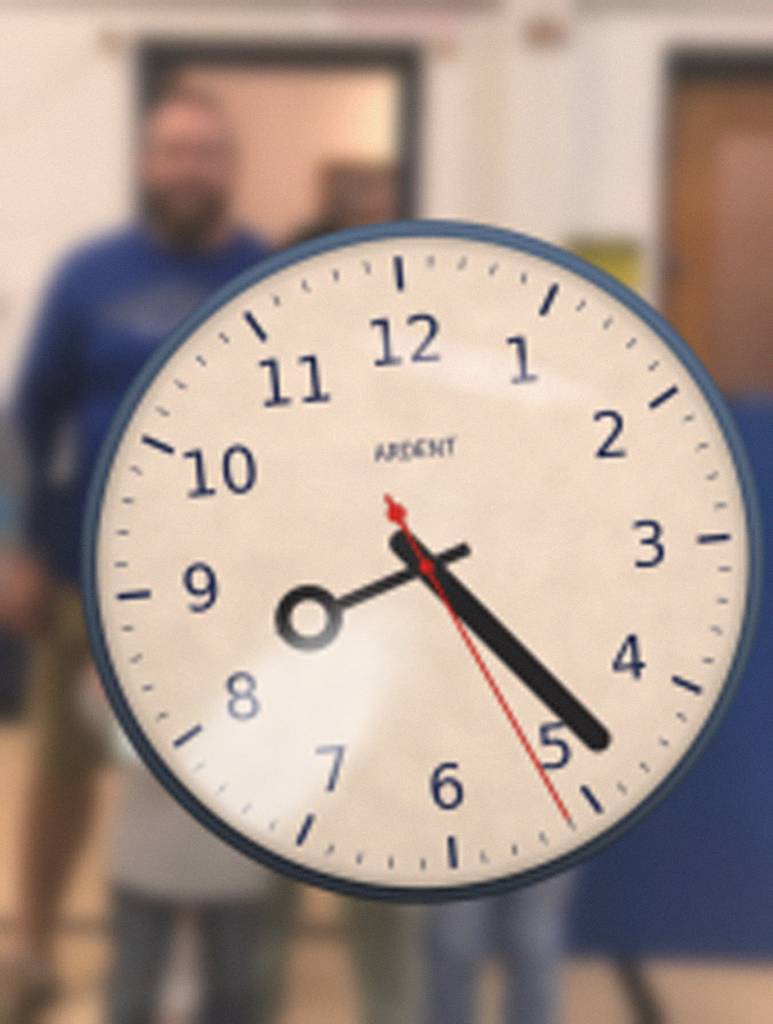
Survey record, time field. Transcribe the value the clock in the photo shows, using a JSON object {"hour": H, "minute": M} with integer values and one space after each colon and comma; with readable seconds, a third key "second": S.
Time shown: {"hour": 8, "minute": 23, "second": 26}
